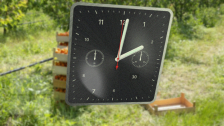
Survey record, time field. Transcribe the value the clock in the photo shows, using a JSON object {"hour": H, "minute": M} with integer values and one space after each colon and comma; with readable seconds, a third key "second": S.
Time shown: {"hour": 2, "minute": 1}
